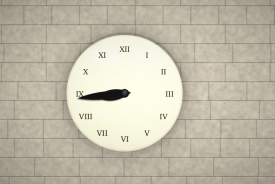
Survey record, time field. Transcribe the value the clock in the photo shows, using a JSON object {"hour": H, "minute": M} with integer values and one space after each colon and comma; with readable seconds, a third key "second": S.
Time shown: {"hour": 8, "minute": 44}
